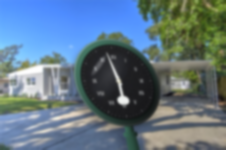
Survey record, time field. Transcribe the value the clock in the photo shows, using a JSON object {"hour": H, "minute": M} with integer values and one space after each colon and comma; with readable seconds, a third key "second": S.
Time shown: {"hour": 5, "minute": 58}
